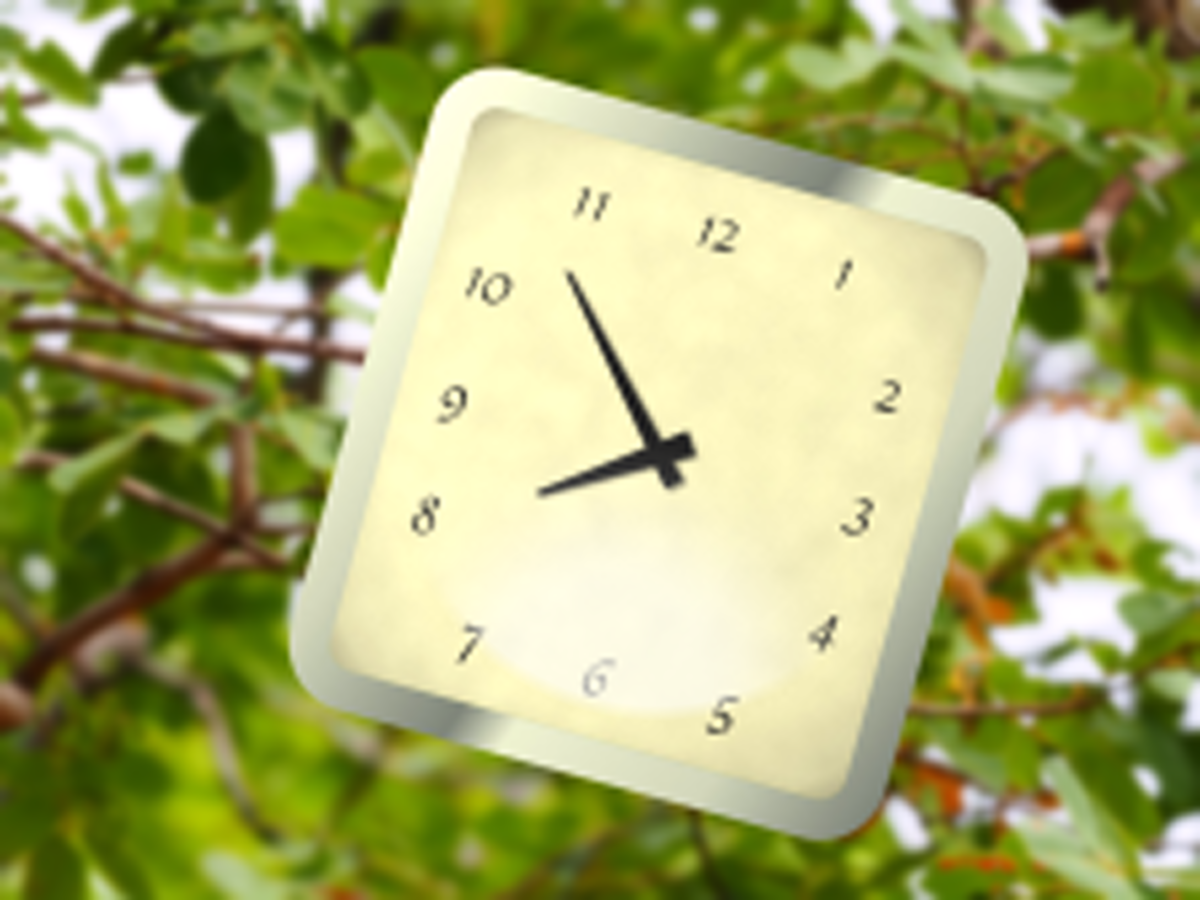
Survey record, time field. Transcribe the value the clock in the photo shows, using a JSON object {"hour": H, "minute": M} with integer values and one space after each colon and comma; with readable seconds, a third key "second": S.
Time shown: {"hour": 7, "minute": 53}
